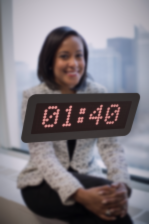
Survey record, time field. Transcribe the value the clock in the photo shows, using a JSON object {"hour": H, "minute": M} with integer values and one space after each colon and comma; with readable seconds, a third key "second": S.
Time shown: {"hour": 1, "minute": 40}
